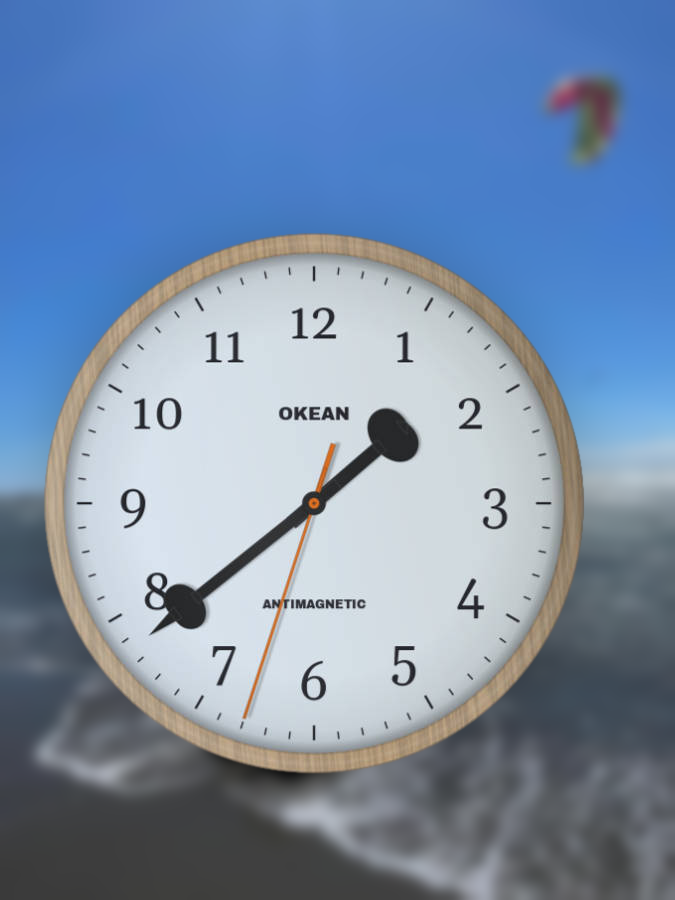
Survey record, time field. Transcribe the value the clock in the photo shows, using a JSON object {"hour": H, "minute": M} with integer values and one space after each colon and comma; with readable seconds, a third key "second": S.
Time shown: {"hour": 1, "minute": 38, "second": 33}
